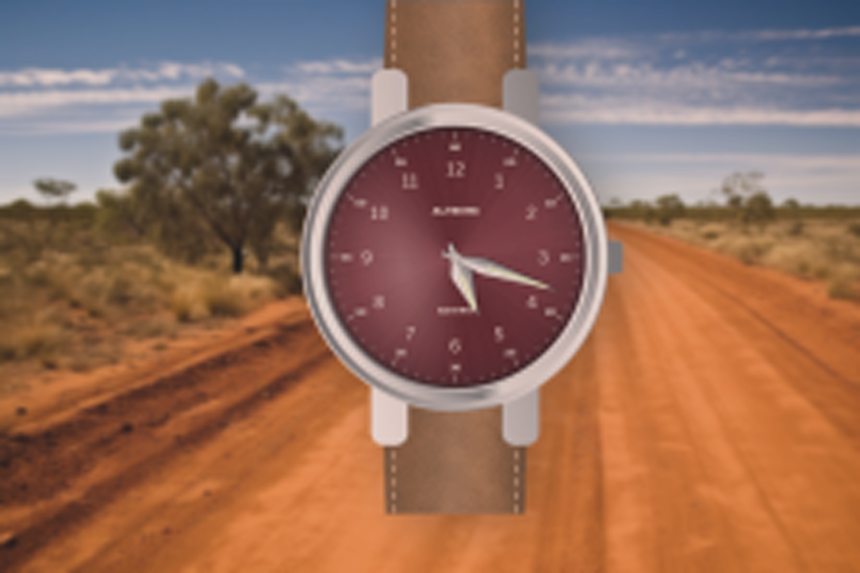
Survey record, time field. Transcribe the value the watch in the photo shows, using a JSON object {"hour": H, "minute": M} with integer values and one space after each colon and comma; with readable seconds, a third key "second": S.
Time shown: {"hour": 5, "minute": 18}
